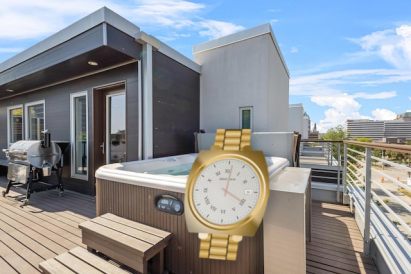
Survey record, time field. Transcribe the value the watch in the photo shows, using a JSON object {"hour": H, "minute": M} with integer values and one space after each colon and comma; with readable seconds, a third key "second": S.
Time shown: {"hour": 4, "minute": 1}
